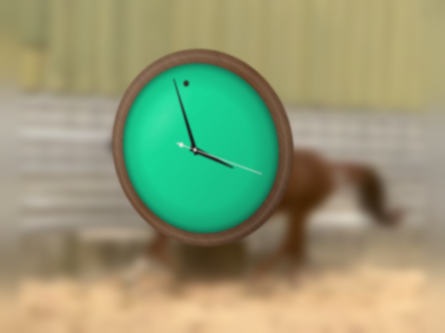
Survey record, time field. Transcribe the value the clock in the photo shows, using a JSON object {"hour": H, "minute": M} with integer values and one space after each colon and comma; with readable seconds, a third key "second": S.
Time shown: {"hour": 3, "minute": 58, "second": 19}
